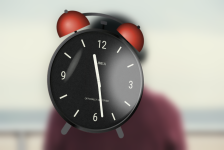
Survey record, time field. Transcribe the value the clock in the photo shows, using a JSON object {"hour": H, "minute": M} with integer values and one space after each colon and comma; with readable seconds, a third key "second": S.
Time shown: {"hour": 11, "minute": 28}
